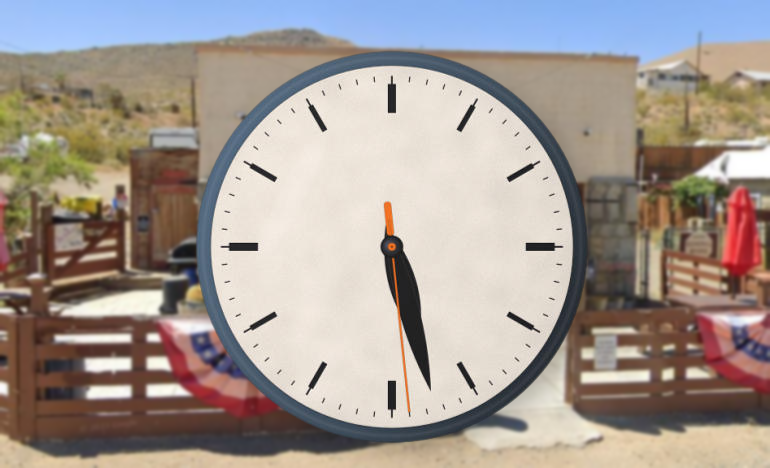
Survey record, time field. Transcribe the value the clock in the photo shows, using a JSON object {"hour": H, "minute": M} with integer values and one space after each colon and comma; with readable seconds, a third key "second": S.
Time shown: {"hour": 5, "minute": 27, "second": 29}
